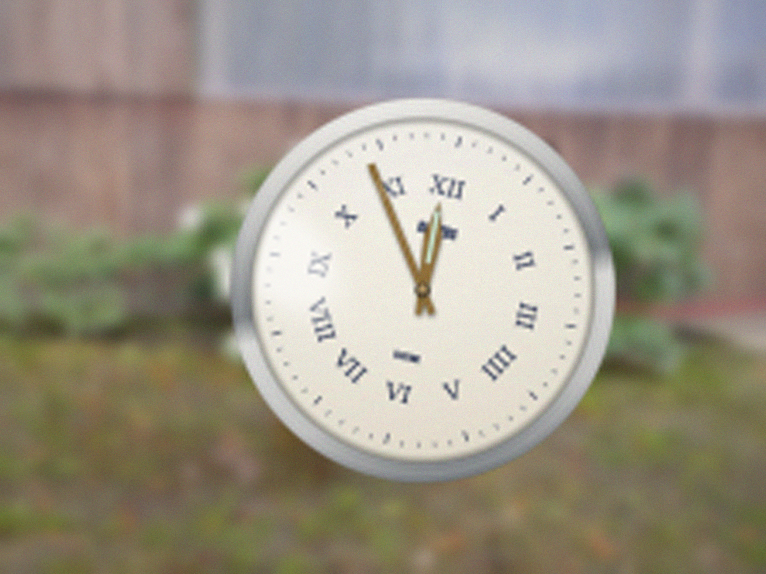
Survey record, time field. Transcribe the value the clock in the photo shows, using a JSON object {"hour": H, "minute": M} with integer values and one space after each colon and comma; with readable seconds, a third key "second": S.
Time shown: {"hour": 11, "minute": 54}
